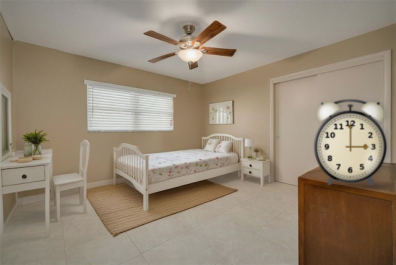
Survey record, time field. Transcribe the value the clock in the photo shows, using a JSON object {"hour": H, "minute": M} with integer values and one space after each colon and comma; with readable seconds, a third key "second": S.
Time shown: {"hour": 3, "minute": 0}
